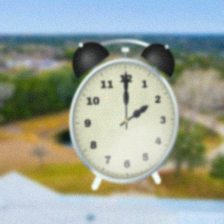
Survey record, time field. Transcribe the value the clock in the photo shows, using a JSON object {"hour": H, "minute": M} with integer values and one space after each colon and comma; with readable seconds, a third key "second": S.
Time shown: {"hour": 2, "minute": 0}
